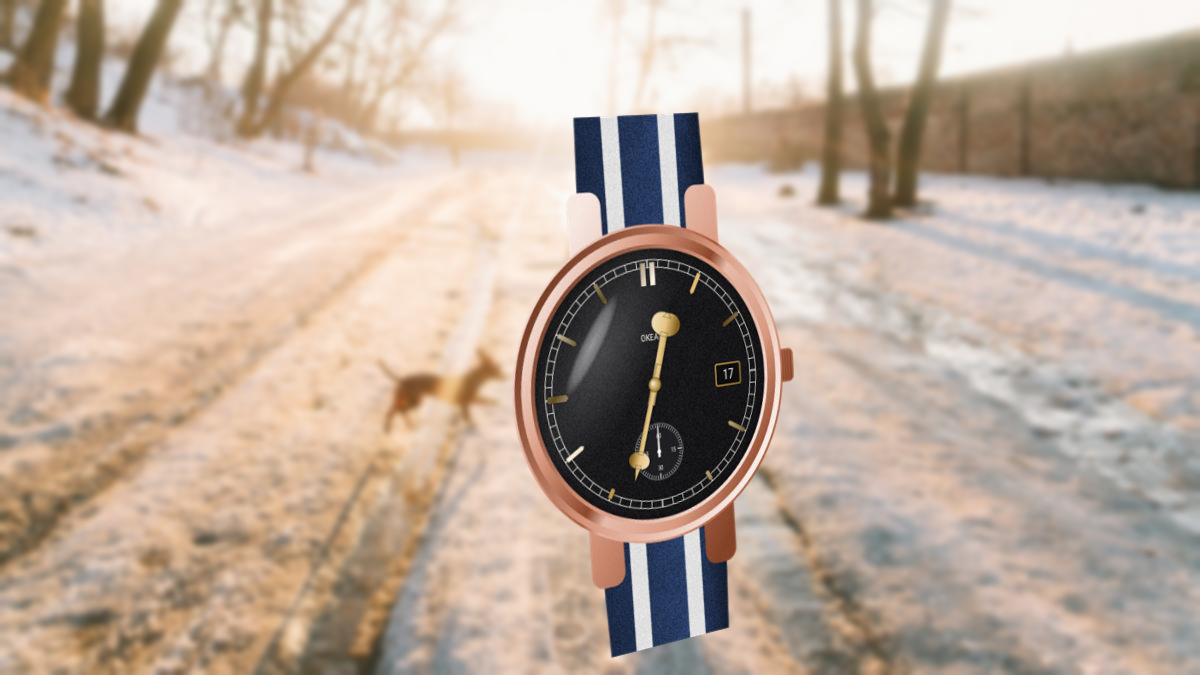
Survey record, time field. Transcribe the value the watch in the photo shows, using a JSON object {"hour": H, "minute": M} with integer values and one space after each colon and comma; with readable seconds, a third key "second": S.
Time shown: {"hour": 12, "minute": 33}
